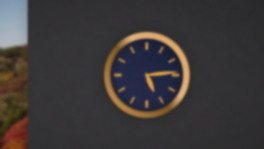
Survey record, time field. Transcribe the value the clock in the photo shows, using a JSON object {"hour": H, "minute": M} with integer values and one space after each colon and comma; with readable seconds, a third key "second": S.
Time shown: {"hour": 5, "minute": 14}
